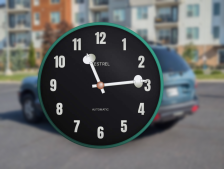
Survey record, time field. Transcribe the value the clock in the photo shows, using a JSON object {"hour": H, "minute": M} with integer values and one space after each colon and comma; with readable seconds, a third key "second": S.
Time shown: {"hour": 11, "minute": 14}
